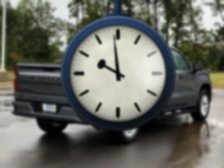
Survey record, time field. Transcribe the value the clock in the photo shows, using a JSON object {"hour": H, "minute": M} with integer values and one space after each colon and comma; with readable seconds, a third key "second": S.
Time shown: {"hour": 9, "minute": 59}
